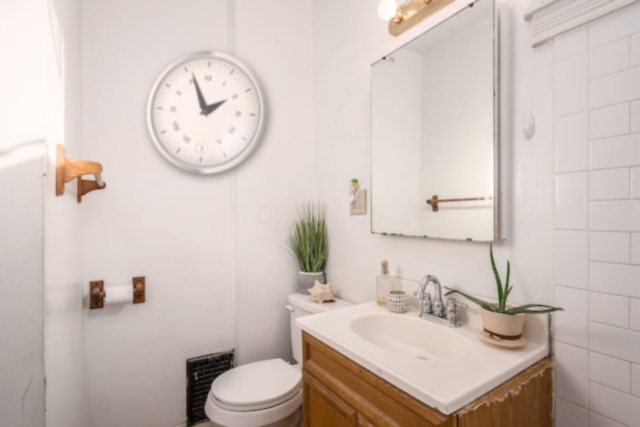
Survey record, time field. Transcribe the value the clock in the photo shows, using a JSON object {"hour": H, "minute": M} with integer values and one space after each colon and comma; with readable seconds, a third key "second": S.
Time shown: {"hour": 1, "minute": 56}
